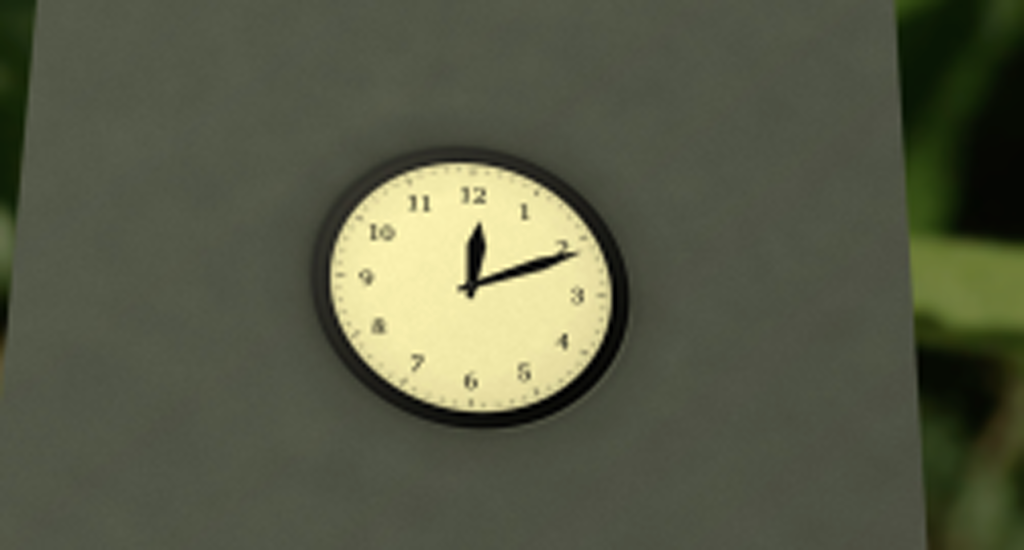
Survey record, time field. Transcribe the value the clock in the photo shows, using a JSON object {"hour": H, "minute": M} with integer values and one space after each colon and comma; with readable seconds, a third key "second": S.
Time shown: {"hour": 12, "minute": 11}
